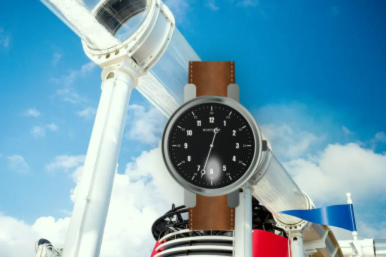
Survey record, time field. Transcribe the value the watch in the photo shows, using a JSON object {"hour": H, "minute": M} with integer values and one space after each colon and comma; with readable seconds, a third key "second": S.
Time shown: {"hour": 12, "minute": 33}
